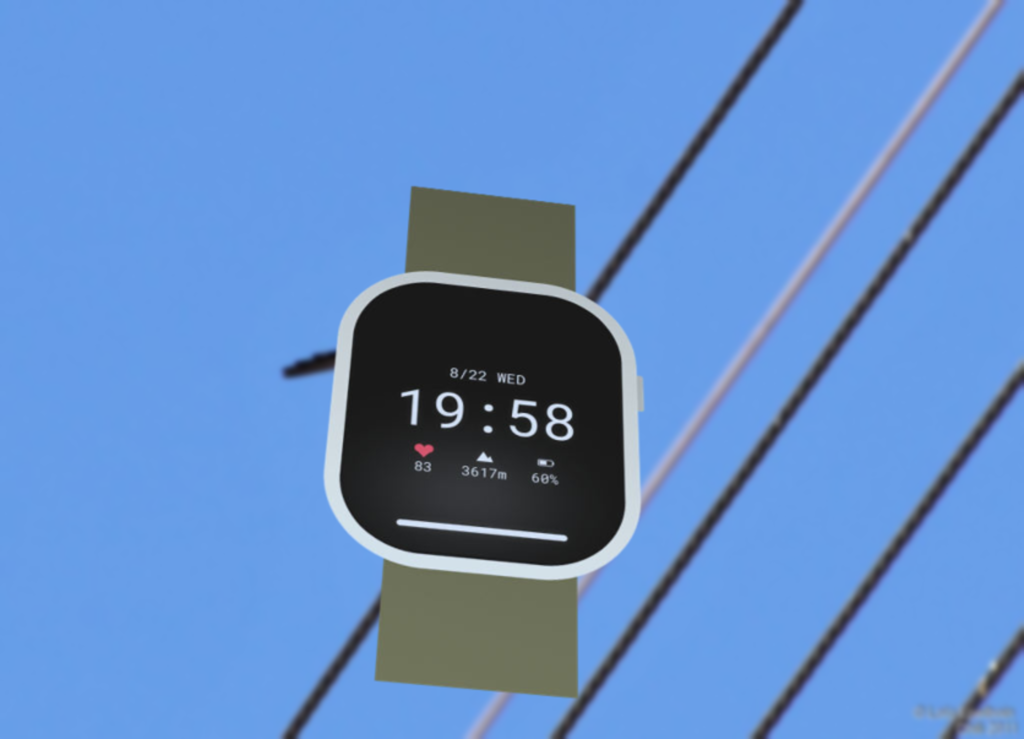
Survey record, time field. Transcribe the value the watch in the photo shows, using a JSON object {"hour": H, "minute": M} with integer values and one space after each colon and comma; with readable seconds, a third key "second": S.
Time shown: {"hour": 19, "minute": 58}
